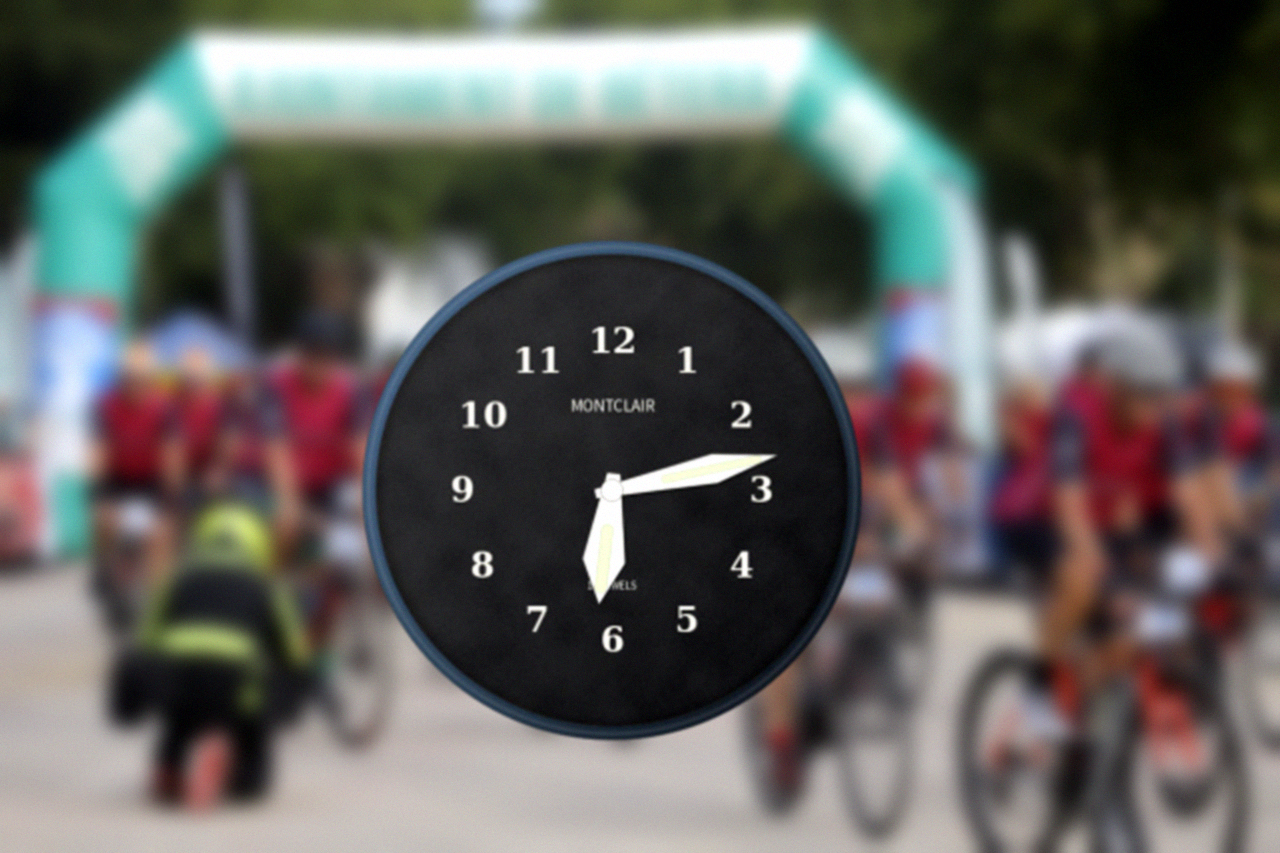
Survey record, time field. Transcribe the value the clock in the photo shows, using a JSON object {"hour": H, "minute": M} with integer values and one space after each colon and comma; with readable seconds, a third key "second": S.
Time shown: {"hour": 6, "minute": 13}
